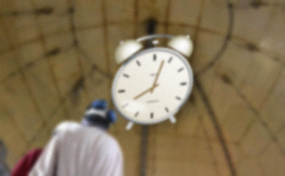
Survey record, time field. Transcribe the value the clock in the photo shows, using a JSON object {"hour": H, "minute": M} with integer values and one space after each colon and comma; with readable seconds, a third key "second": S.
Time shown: {"hour": 8, "minute": 3}
